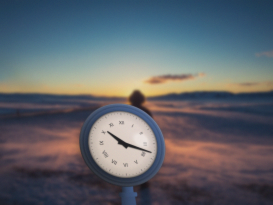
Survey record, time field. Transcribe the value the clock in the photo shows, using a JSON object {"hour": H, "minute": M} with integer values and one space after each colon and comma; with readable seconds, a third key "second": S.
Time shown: {"hour": 10, "minute": 18}
